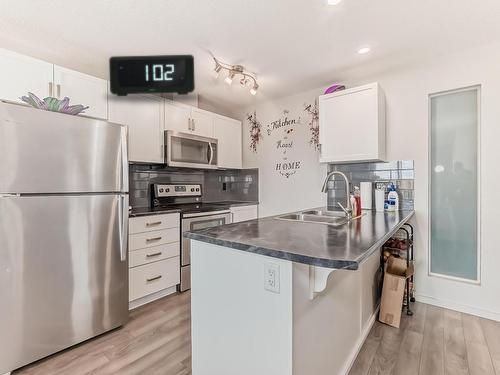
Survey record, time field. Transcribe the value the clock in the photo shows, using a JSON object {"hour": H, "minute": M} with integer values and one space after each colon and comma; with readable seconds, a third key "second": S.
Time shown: {"hour": 1, "minute": 2}
